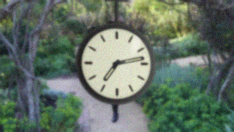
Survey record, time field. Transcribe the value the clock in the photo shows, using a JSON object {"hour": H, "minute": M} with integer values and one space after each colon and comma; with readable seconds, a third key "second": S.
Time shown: {"hour": 7, "minute": 13}
